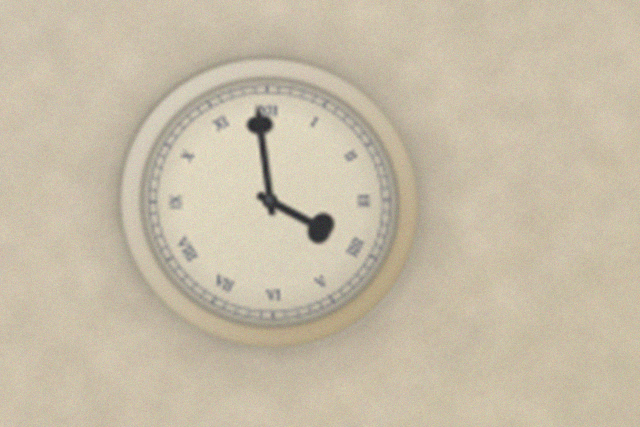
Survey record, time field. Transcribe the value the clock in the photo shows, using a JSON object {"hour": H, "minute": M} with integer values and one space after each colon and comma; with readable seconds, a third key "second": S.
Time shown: {"hour": 3, "minute": 59}
